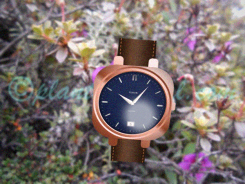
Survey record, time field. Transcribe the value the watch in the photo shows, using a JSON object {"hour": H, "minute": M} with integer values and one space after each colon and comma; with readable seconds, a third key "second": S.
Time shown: {"hour": 10, "minute": 6}
